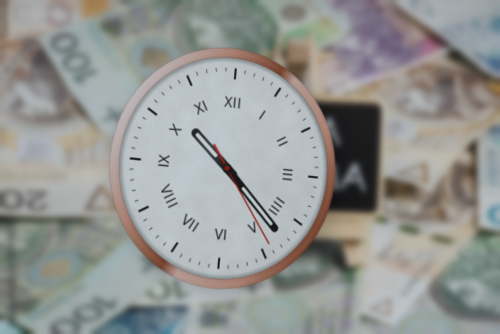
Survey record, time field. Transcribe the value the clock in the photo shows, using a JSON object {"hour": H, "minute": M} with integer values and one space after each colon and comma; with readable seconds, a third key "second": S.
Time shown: {"hour": 10, "minute": 22, "second": 24}
